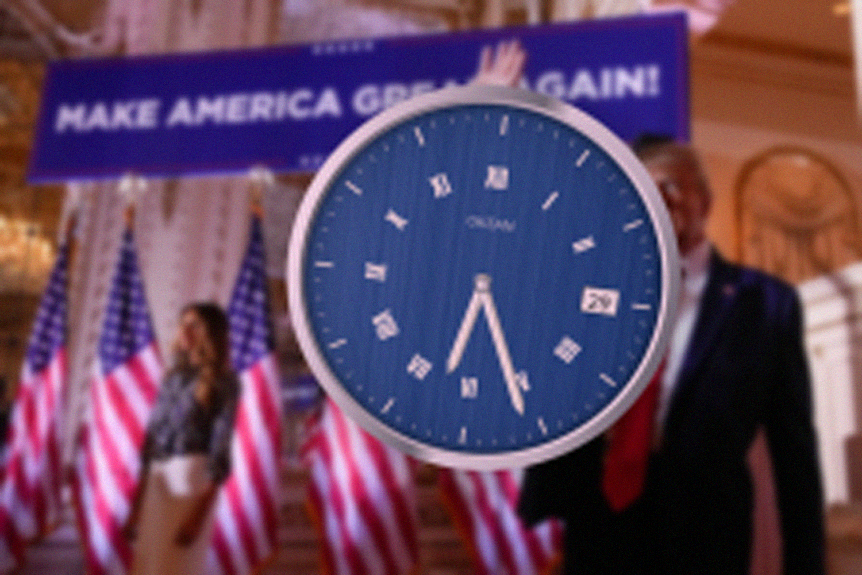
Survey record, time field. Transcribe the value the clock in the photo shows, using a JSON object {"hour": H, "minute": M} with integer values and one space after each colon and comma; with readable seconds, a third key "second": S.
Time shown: {"hour": 6, "minute": 26}
